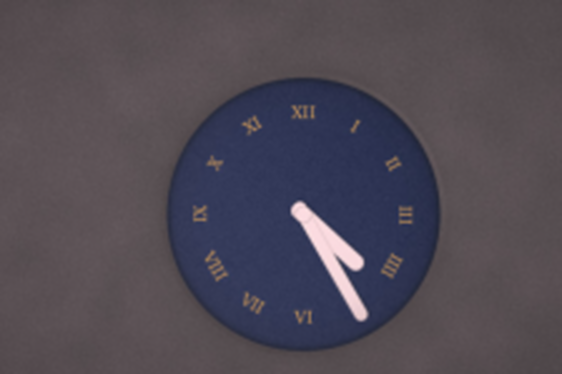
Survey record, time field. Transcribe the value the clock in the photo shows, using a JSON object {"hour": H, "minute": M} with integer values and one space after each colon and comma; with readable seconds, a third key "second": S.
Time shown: {"hour": 4, "minute": 25}
